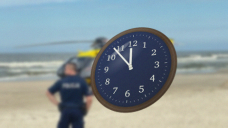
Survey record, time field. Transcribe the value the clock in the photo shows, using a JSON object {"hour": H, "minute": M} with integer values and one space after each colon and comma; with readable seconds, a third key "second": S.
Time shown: {"hour": 11, "minute": 53}
